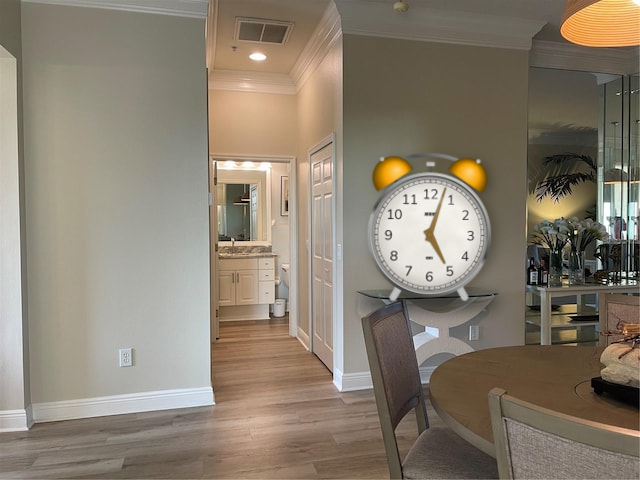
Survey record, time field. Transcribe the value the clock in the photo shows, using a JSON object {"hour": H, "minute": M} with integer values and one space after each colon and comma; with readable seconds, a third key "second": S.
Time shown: {"hour": 5, "minute": 3}
